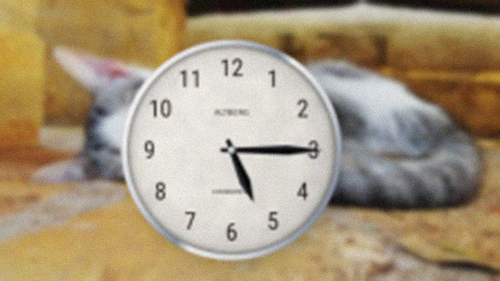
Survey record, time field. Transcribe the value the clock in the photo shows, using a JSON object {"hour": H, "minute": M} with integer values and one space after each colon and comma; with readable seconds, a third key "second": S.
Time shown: {"hour": 5, "minute": 15}
